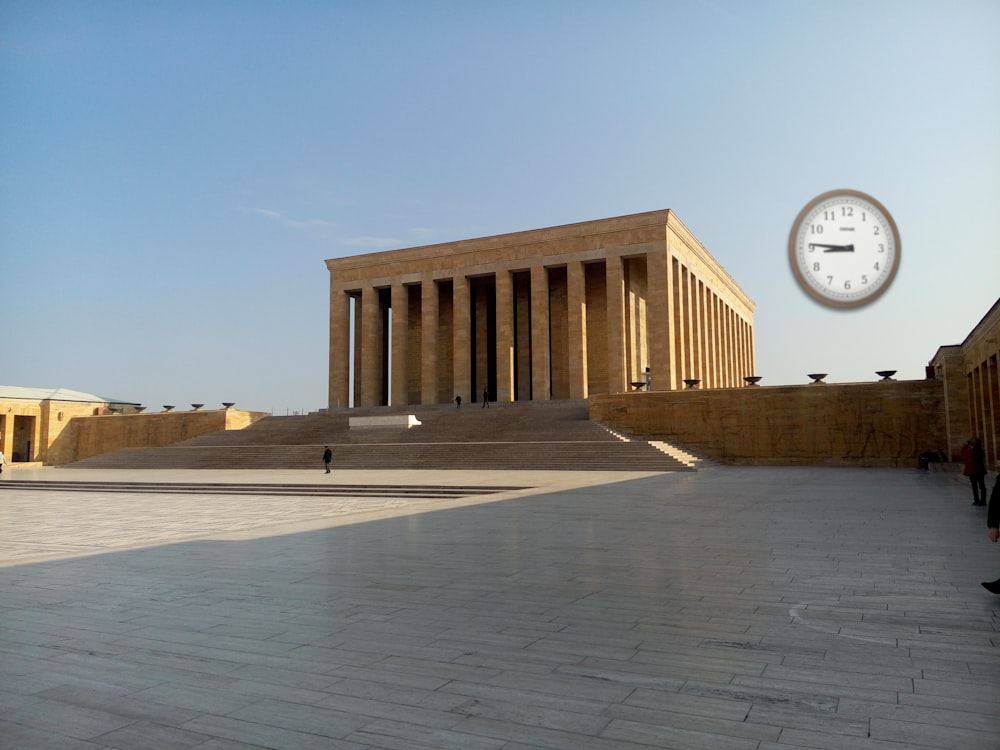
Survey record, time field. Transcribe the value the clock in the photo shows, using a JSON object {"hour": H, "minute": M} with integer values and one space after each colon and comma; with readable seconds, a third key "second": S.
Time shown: {"hour": 8, "minute": 46}
